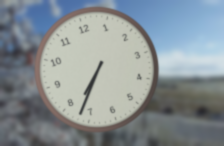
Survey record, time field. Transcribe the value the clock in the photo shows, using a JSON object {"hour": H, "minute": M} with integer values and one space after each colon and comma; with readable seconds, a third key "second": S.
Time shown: {"hour": 7, "minute": 37}
